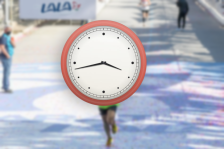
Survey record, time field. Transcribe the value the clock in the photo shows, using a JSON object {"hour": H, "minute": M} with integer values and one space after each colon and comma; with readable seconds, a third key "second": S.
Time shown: {"hour": 3, "minute": 43}
